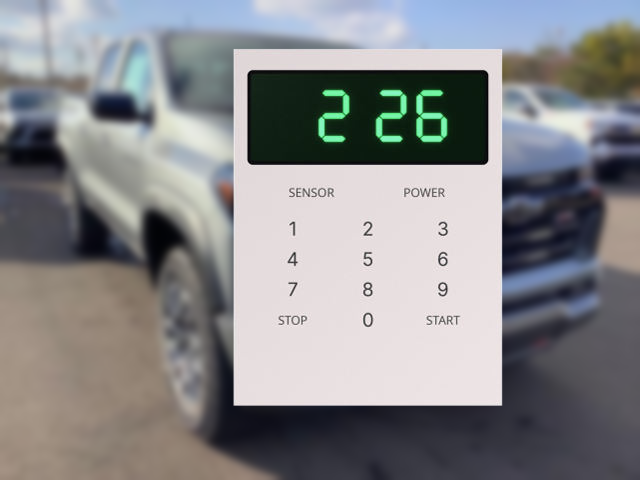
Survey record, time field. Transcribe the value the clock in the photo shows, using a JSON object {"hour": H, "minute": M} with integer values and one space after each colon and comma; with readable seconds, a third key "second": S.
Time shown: {"hour": 2, "minute": 26}
